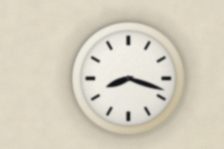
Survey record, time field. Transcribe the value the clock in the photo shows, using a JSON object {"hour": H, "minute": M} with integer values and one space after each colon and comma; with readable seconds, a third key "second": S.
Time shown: {"hour": 8, "minute": 18}
